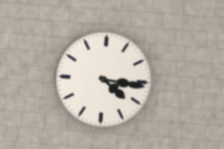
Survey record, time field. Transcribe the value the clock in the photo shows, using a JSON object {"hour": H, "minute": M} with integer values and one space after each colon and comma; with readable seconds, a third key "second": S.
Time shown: {"hour": 4, "minute": 16}
